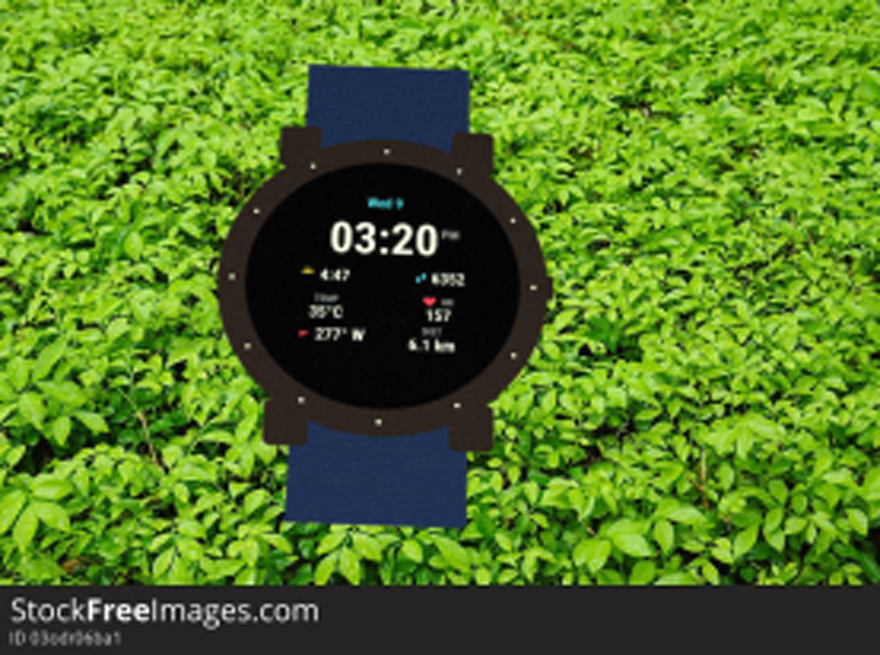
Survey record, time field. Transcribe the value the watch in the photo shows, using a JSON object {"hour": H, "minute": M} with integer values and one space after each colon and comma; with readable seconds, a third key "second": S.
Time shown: {"hour": 3, "minute": 20}
